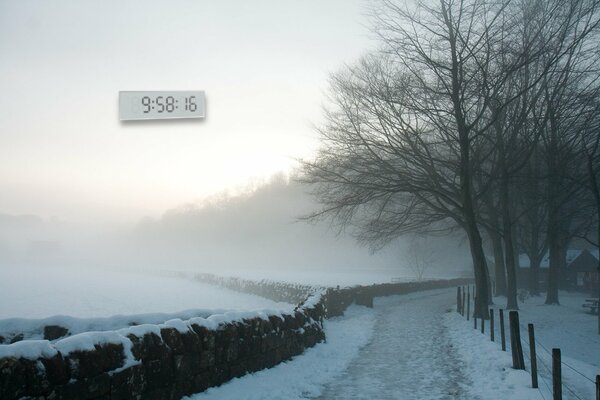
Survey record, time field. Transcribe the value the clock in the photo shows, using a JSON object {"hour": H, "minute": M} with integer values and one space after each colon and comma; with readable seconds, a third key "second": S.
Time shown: {"hour": 9, "minute": 58, "second": 16}
